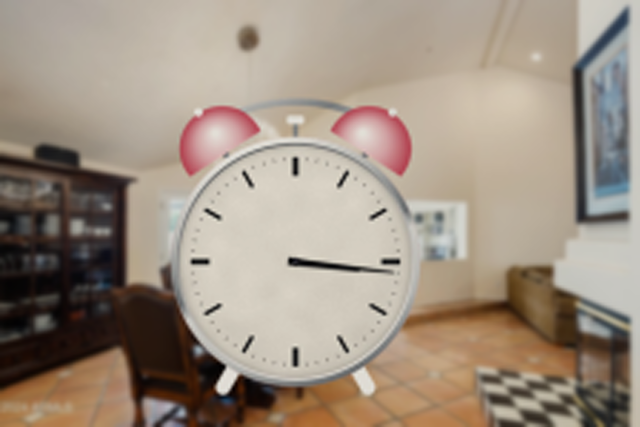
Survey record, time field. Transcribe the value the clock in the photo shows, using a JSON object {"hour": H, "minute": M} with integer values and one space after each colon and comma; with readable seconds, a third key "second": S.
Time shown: {"hour": 3, "minute": 16}
